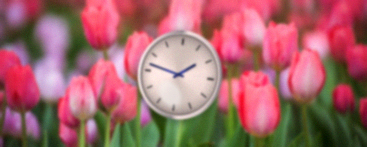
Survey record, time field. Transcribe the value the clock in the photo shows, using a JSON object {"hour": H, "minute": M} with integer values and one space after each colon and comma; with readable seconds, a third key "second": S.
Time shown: {"hour": 1, "minute": 47}
